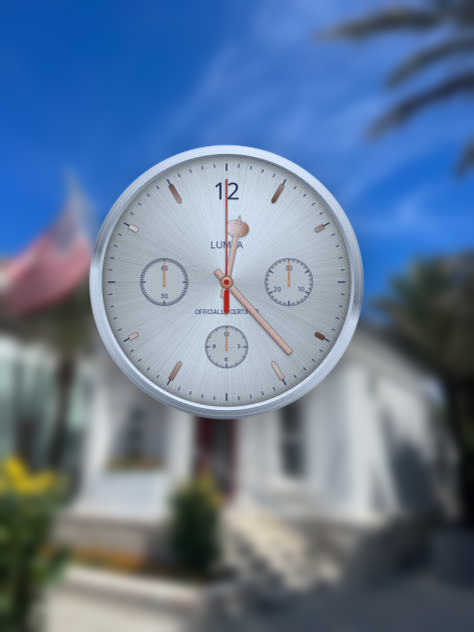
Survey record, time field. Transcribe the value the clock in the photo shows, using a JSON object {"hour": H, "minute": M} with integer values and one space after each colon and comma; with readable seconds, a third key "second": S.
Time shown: {"hour": 12, "minute": 23}
